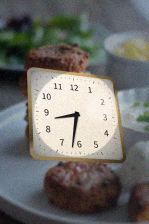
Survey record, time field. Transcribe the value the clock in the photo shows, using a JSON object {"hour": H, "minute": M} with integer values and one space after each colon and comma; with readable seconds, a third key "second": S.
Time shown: {"hour": 8, "minute": 32}
